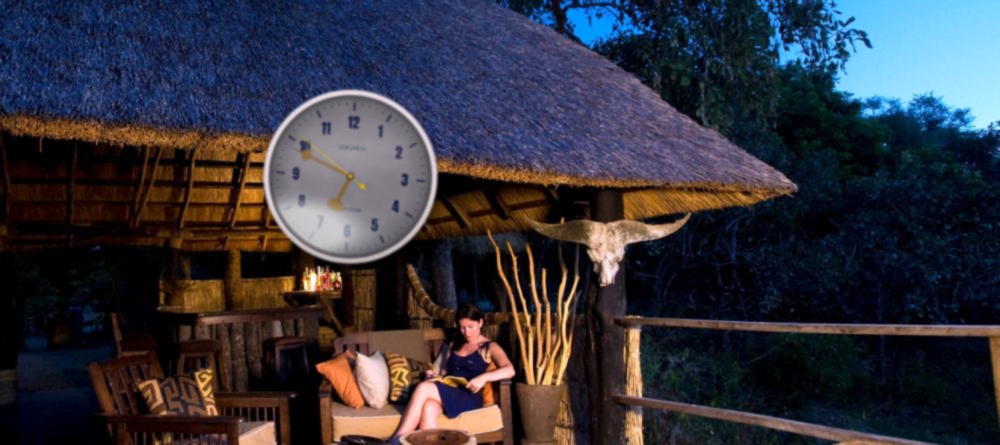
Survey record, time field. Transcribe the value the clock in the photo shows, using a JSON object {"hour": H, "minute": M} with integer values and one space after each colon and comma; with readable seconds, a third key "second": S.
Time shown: {"hour": 6, "minute": 48, "second": 51}
